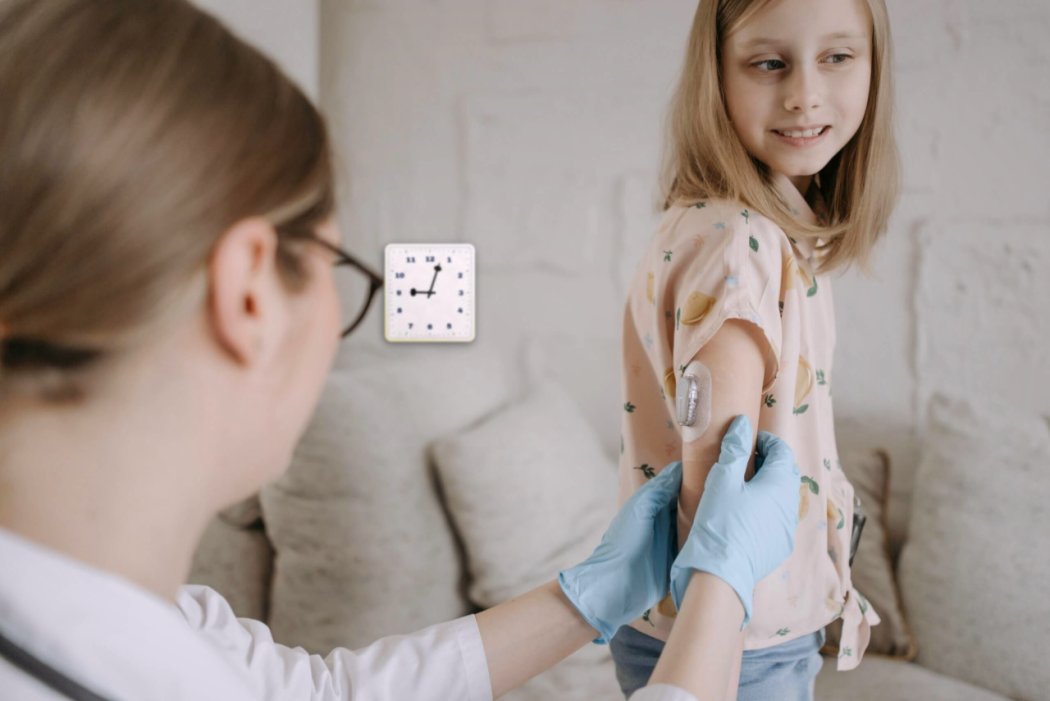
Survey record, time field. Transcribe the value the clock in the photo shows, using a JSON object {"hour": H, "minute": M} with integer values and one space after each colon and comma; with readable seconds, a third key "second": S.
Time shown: {"hour": 9, "minute": 3}
